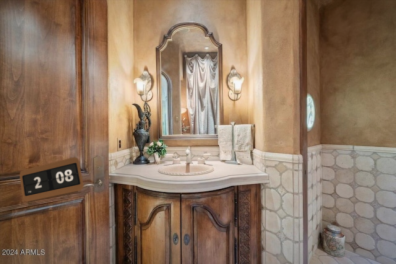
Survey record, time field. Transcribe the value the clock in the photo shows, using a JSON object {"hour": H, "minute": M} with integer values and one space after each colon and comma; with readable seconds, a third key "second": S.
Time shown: {"hour": 2, "minute": 8}
